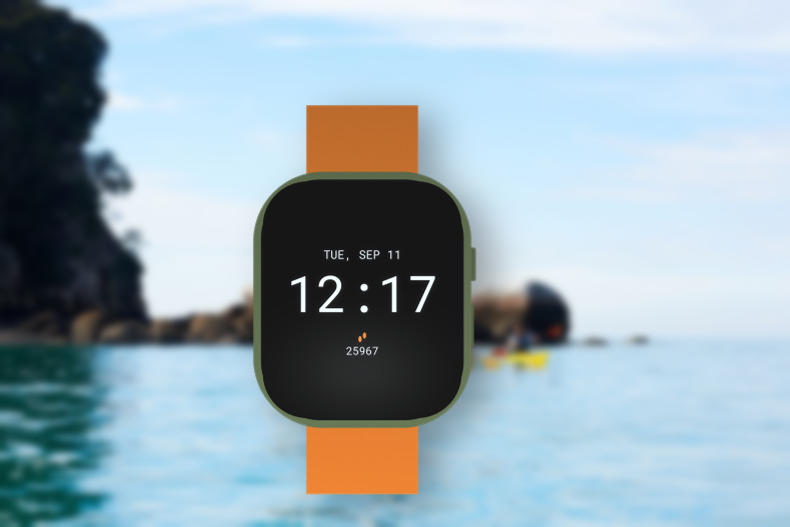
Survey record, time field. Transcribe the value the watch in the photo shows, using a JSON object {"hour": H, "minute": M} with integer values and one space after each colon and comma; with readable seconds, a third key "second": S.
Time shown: {"hour": 12, "minute": 17}
